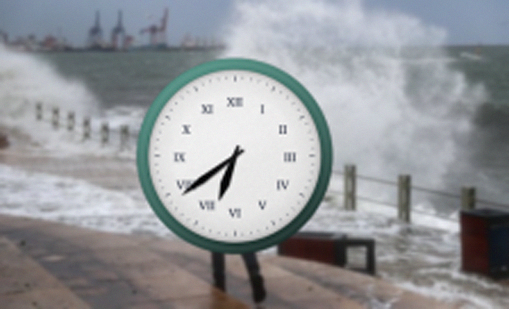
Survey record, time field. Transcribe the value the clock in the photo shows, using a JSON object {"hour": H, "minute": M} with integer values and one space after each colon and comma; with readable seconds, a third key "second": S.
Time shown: {"hour": 6, "minute": 39}
